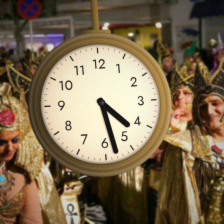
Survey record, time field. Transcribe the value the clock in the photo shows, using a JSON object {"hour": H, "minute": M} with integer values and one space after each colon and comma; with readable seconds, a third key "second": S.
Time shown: {"hour": 4, "minute": 28}
